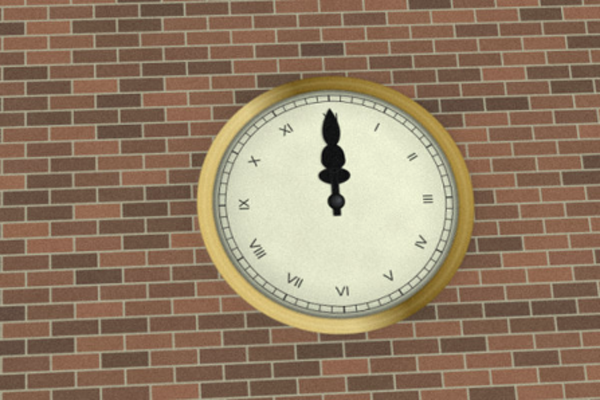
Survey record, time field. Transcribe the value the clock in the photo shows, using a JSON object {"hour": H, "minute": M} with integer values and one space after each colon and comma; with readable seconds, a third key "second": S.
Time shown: {"hour": 12, "minute": 0}
